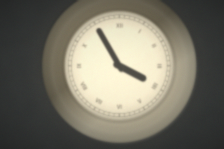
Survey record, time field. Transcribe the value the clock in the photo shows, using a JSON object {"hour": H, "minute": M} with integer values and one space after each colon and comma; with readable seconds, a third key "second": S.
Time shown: {"hour": 3, "minute": 55}
